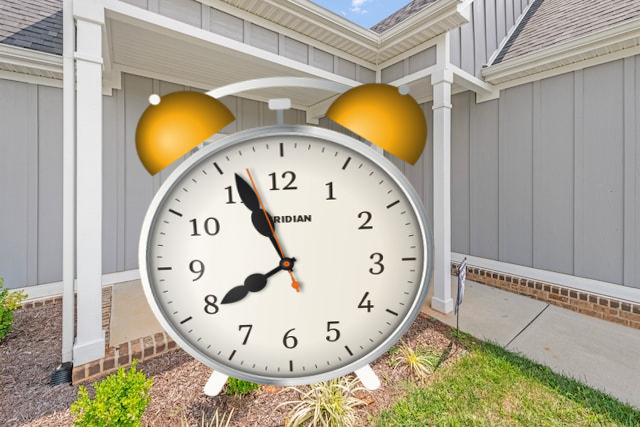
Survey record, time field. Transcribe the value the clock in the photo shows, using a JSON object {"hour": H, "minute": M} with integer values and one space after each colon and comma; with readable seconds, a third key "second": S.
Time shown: {"hour": 7, "minute": 55, "second": 57}
